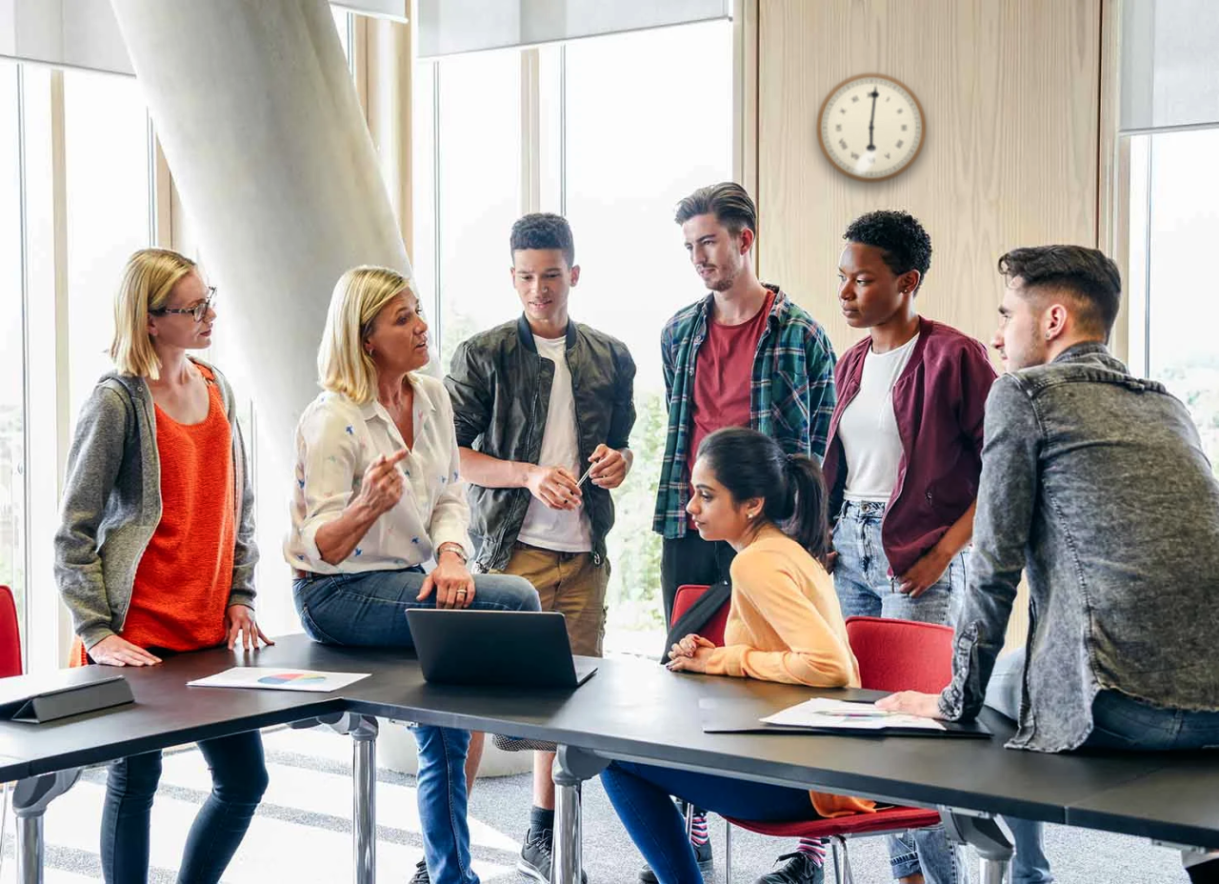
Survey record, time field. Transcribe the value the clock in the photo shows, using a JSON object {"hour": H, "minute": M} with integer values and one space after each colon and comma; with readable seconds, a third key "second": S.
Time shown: {"hour": 6, "minute": 1}
